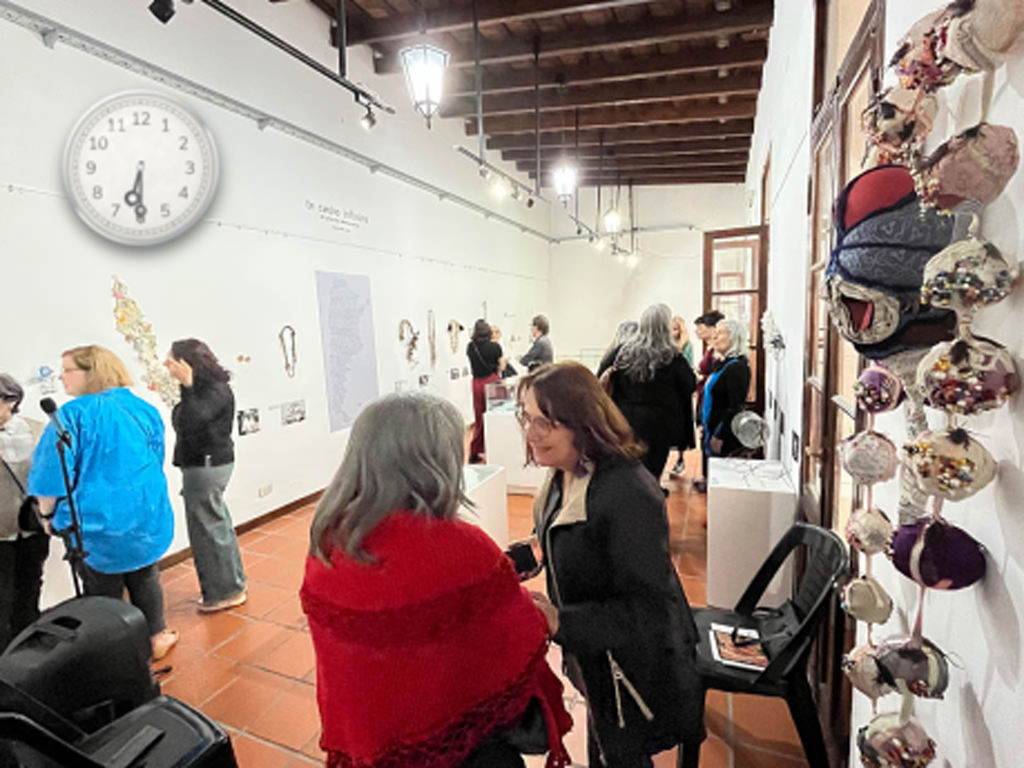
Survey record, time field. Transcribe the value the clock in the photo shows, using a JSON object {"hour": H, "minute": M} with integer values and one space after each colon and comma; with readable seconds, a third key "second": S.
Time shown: {"hour": 6, "minute": 30}
